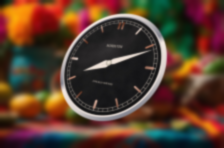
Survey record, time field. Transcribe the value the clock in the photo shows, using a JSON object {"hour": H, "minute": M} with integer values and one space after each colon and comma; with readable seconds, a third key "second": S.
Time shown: {"hour": 8, "minute": 11}
